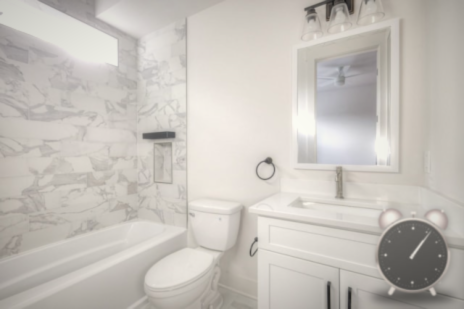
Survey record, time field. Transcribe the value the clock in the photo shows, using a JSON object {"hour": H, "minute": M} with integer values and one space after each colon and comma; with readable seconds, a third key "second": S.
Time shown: {"hour": 1, "minute": 6}
